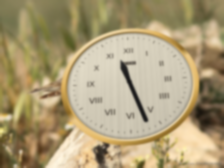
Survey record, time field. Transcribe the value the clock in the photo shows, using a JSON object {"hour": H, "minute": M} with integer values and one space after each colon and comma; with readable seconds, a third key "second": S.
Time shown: {"hour": 11, "minute": 27}
